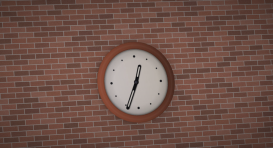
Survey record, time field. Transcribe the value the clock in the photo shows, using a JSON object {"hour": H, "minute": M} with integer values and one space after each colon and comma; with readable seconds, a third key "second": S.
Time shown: {"hour": 12, "minute": 34}
